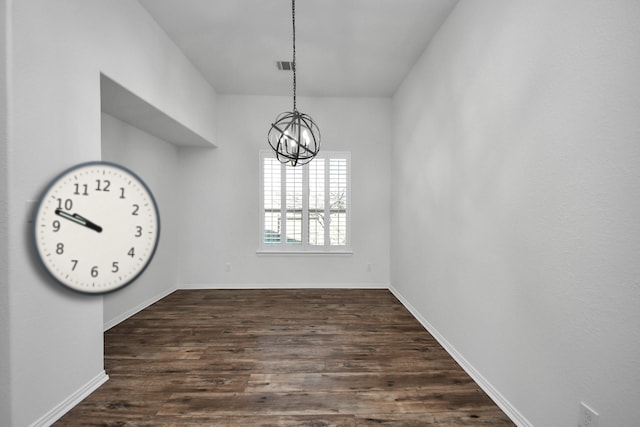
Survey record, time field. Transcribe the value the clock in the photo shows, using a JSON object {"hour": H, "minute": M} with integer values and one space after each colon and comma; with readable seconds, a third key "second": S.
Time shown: {"hour": 9, "minute": 48}
